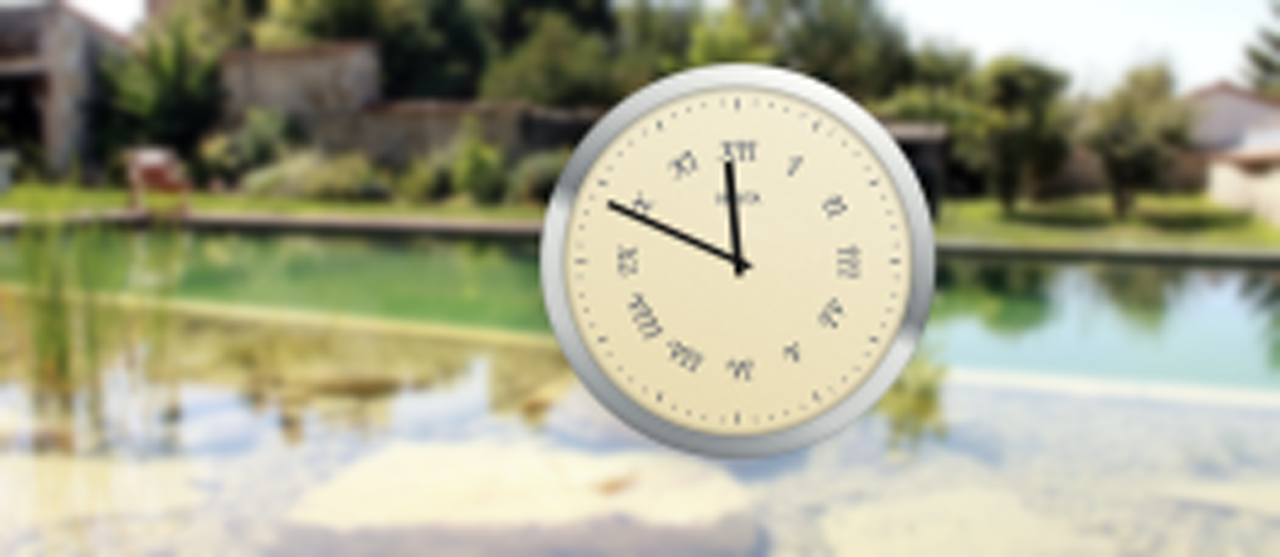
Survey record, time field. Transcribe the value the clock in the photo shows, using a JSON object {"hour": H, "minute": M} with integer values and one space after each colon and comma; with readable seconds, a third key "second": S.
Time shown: {"hour": 11, "minute": 49}
